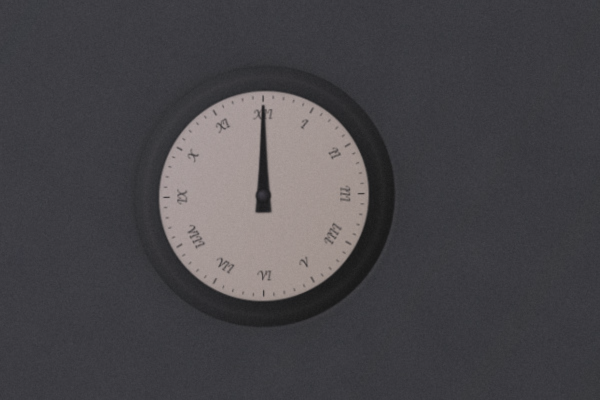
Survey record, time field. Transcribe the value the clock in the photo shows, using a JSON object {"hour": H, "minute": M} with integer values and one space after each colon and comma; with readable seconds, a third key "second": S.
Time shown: {"hour": 12, "minute": 0}
